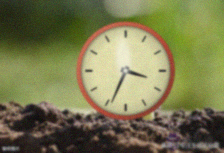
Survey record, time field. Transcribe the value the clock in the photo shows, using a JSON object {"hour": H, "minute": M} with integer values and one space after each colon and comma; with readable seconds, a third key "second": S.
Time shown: {"hour": 3, "minute": 34}
